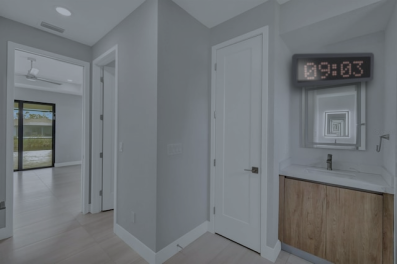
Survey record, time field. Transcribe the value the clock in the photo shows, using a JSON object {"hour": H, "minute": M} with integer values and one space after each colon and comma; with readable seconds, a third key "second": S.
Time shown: {"hour": 9, "minute": 3}
